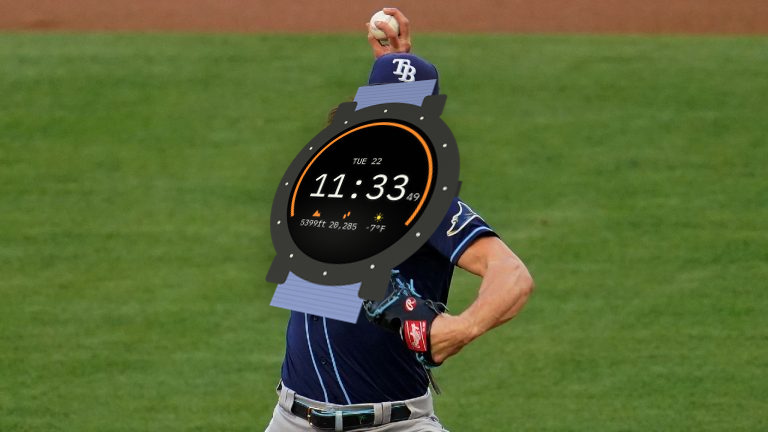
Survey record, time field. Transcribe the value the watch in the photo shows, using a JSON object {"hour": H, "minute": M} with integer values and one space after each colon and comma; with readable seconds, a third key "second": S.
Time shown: {"hour": 11, "minute": 33, "second": 49}
